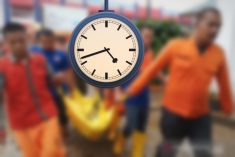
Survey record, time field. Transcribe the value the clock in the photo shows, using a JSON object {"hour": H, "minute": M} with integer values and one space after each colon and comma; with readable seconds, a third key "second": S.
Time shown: {"hour": 4, "minute": 42}
